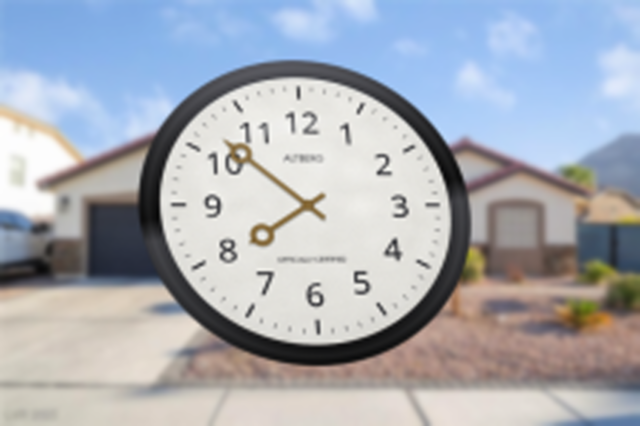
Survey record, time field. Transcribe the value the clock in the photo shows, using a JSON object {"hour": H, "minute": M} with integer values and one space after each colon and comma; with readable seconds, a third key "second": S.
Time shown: {"hour": 7, "minute": 52}
